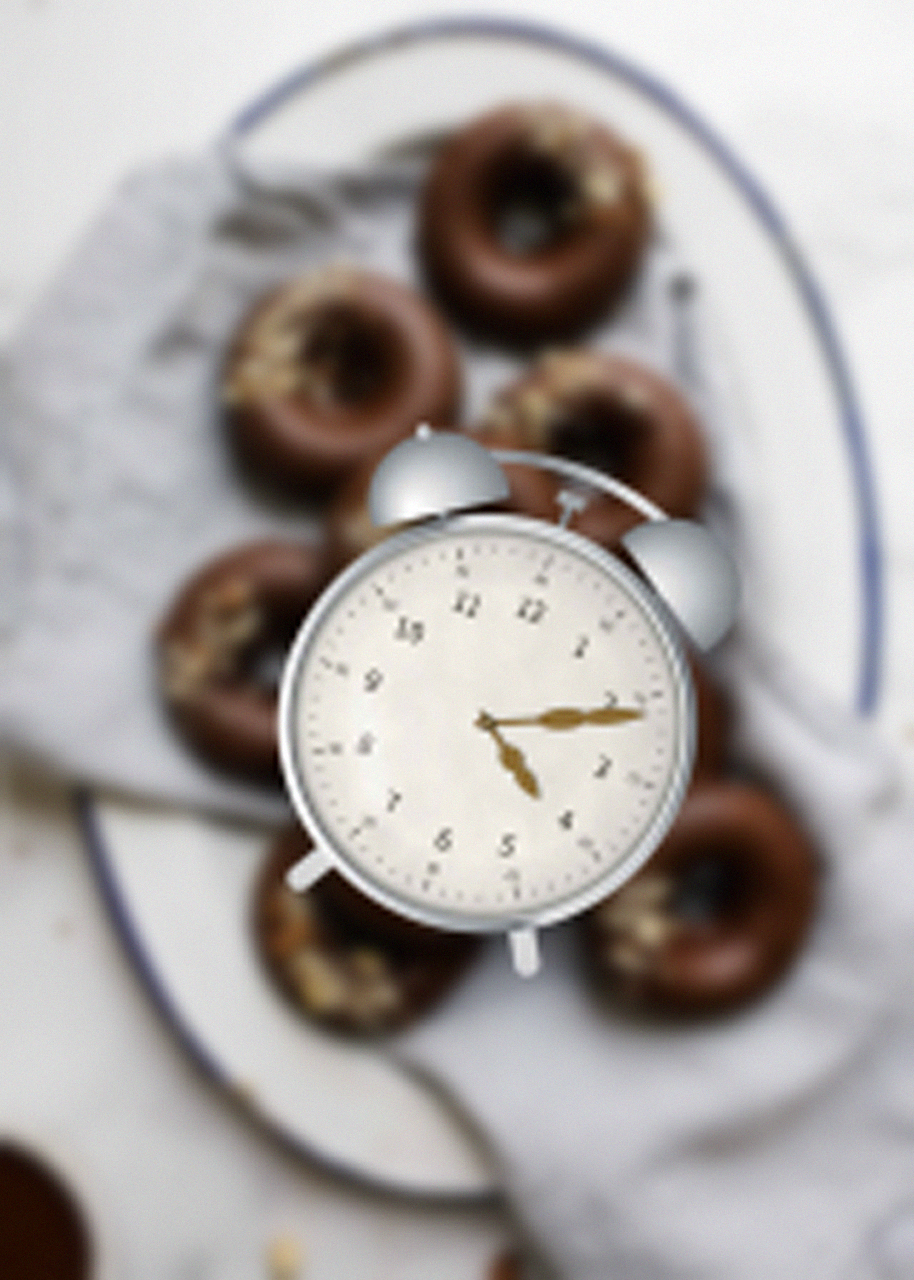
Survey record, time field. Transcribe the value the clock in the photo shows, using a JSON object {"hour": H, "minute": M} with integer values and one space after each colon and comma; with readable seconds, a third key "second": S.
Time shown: {"hour": 4, "minute": 11}
